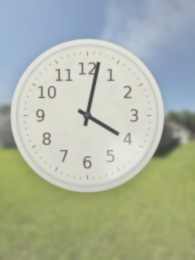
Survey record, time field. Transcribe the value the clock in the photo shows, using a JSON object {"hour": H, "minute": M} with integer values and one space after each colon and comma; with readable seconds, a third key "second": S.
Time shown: {"hour": 4, "minute": 2}
